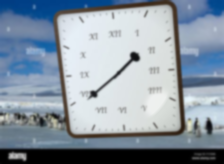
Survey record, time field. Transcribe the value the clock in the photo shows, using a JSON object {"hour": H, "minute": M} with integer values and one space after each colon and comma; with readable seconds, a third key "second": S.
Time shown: {"hour": 1, "minute": 39}
